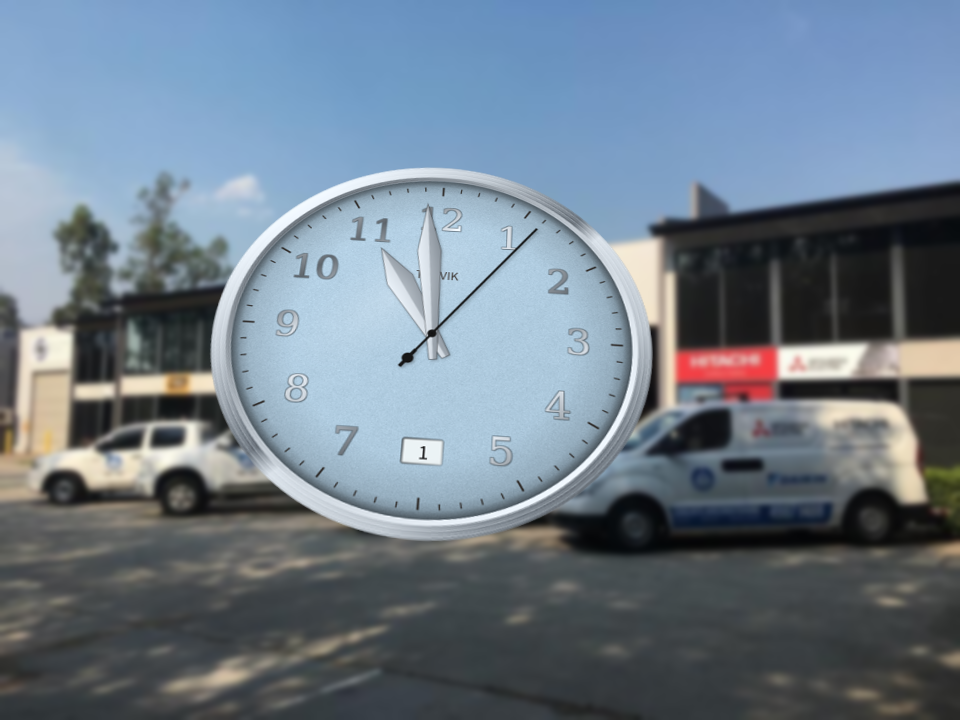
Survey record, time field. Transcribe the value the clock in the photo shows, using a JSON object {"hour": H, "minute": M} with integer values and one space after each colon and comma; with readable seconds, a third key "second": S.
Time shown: {"hour": 10, "minute": 59, "second": 6}
